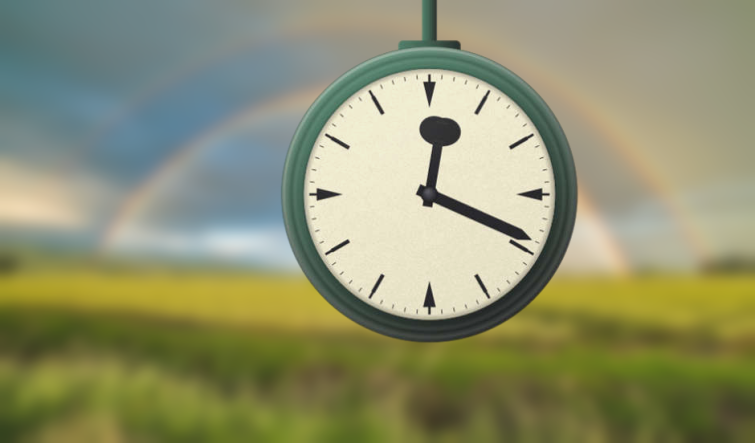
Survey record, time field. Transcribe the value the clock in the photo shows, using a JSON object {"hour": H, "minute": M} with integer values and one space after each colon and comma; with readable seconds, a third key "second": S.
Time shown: {"hour": 12, "minute": 19}
